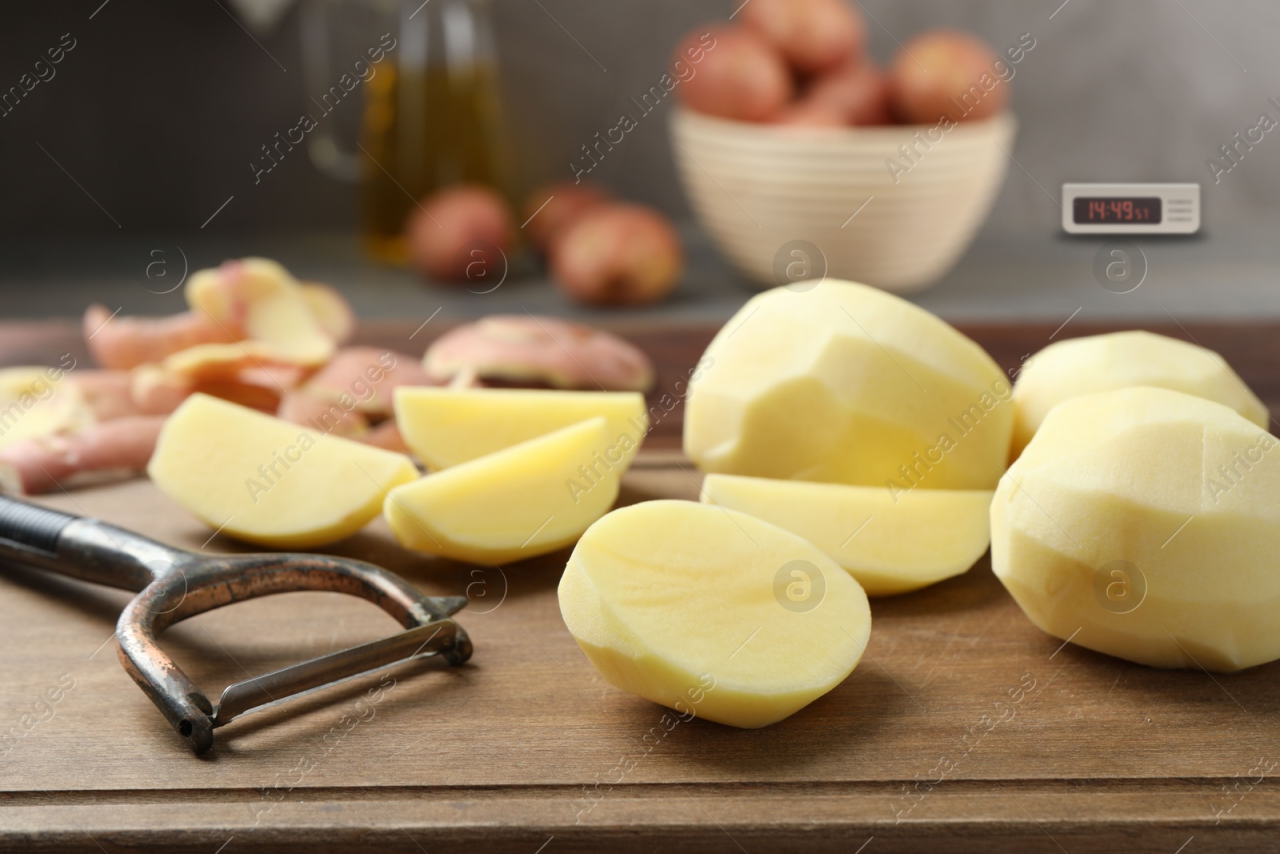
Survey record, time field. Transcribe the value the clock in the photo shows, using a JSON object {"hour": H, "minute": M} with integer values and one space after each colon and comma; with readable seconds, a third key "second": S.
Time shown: {"hour": 14, "minute": 49}
